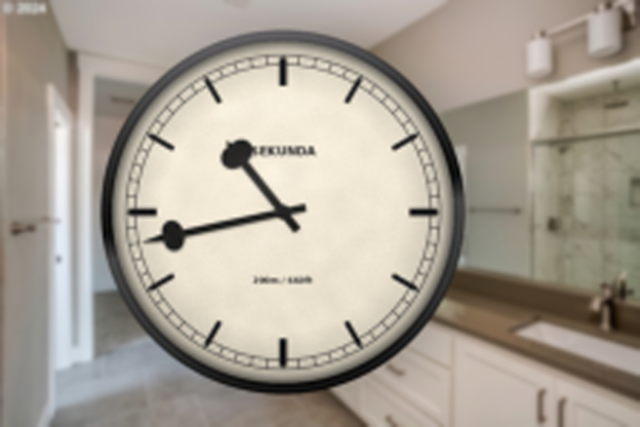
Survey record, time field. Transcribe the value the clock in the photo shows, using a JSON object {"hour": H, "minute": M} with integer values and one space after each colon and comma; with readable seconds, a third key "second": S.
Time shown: {"hour": 10, "minute": 43}
